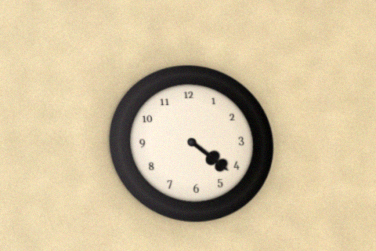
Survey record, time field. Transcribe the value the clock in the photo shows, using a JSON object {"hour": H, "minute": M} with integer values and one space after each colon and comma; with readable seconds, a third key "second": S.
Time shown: {"hour": 4, "minute": 22}
